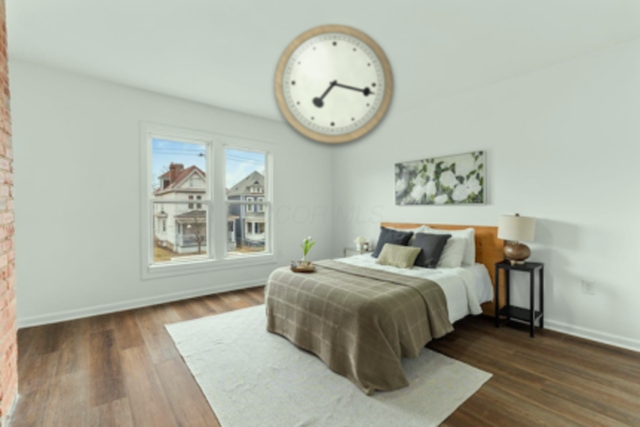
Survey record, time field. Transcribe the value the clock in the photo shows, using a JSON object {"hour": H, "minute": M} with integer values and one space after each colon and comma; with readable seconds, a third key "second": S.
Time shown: {"hour": 7, "minute": 17}
